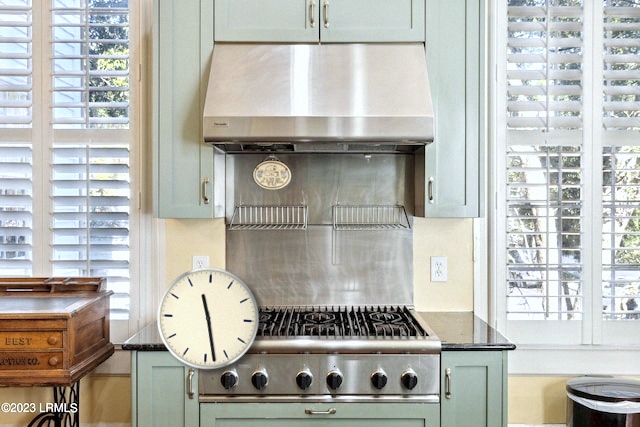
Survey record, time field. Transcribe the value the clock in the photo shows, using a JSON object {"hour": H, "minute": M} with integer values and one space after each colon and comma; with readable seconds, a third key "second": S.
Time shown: {"hour": 11, "minute": 28}
